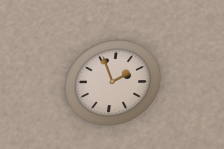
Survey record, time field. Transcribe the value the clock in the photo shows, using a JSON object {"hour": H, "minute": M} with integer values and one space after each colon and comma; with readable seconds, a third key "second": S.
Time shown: {"hour": 1, "minute": 56}
